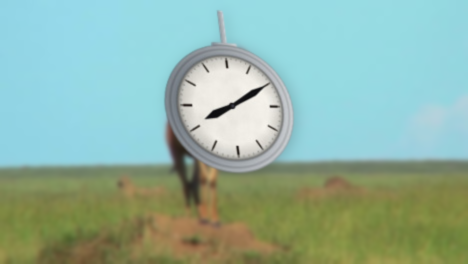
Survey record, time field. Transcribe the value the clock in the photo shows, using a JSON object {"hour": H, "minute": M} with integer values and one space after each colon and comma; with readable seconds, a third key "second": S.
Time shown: {"hour": 8, "minute": 10}
